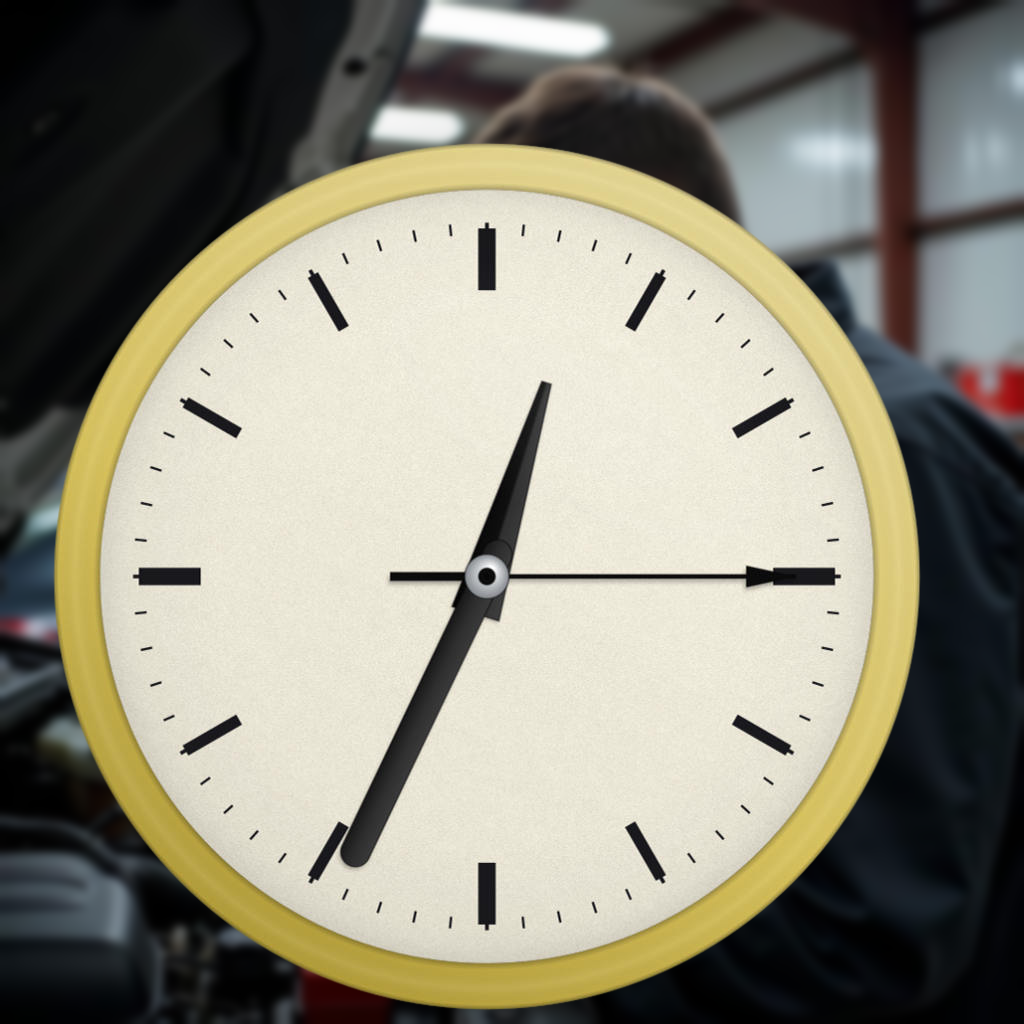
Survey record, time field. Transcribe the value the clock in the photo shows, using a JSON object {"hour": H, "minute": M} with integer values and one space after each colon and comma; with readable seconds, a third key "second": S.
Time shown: {"hour": 12, "minute": 34, "second": 15}
